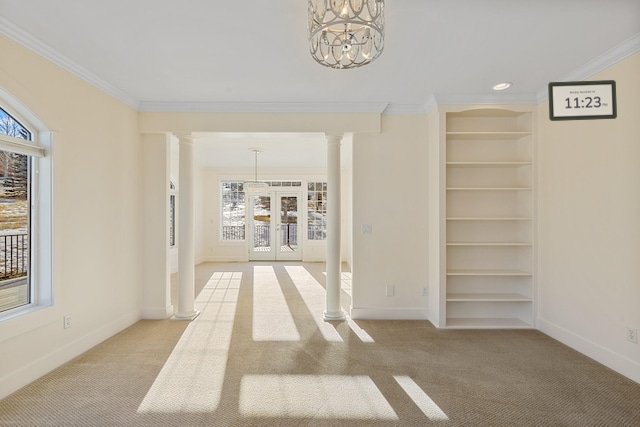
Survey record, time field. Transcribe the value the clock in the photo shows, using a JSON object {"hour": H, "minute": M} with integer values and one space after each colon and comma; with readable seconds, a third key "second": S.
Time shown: {"hour": 11, "minute": 23}
